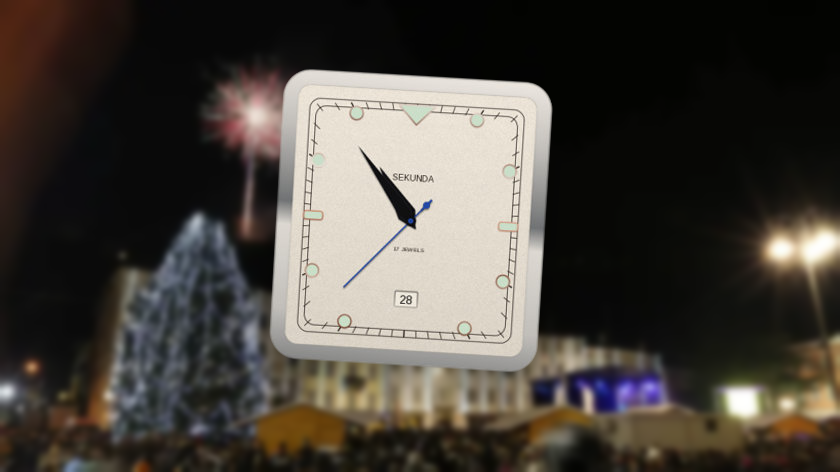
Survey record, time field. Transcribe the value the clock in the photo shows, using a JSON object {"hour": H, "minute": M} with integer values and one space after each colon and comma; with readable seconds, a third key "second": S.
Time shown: {"hour": 10, "minute": 53, "second": 37}
